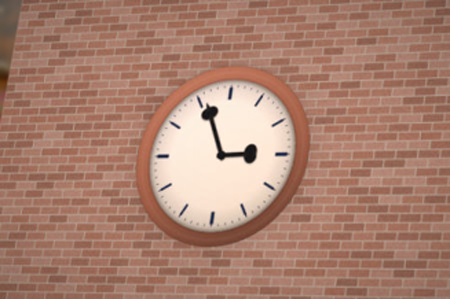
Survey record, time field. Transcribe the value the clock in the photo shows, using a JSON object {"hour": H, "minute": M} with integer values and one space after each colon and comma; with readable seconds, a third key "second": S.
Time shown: {"hour": 2, "minute": 56}
